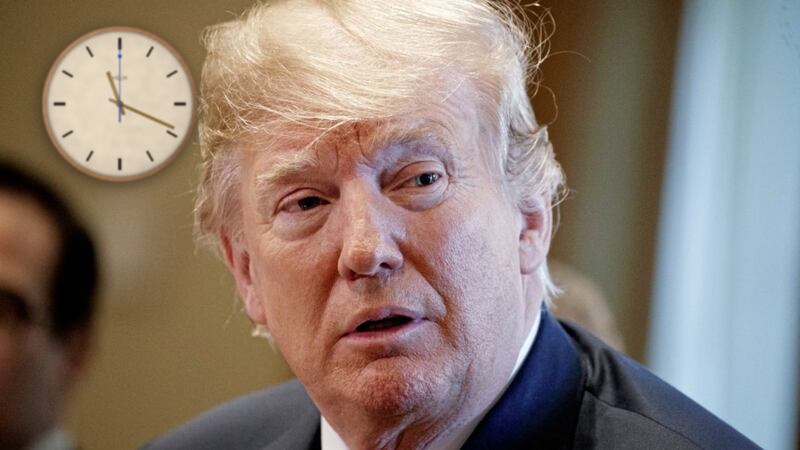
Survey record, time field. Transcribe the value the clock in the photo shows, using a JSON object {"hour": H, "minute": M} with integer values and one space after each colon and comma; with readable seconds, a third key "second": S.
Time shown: {"hour": 11, "minute": 19, "second": 0}
